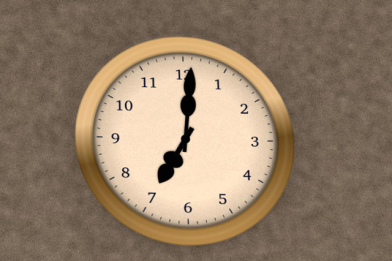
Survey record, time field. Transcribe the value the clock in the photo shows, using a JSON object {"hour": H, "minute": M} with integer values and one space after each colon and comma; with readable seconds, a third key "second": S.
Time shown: {"hour": 7, "minute": 1}
